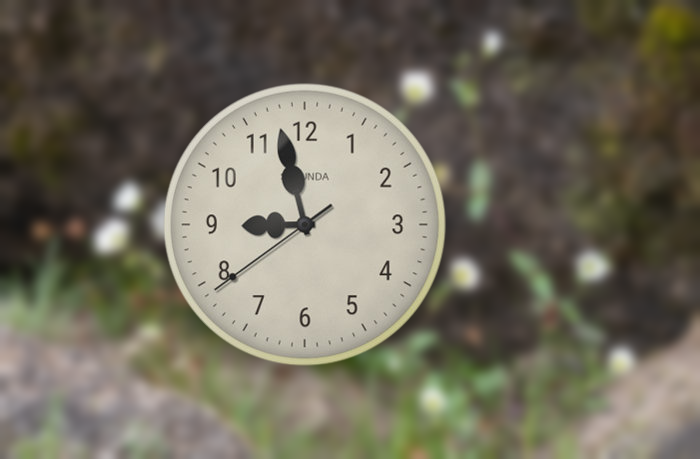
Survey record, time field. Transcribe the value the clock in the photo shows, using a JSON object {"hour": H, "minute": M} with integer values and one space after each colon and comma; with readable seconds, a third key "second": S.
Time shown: {"hour": 8, "minute": 57, "second": 39}
